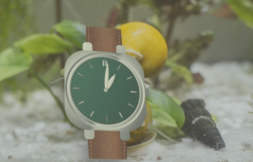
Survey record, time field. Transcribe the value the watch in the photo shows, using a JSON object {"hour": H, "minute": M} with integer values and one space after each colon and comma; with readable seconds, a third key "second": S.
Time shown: {"hour": 1, "minute": 1}
